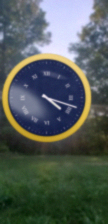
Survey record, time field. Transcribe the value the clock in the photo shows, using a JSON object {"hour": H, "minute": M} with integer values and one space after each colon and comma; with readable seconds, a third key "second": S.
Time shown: {"hour": 4, "minute": 18}
